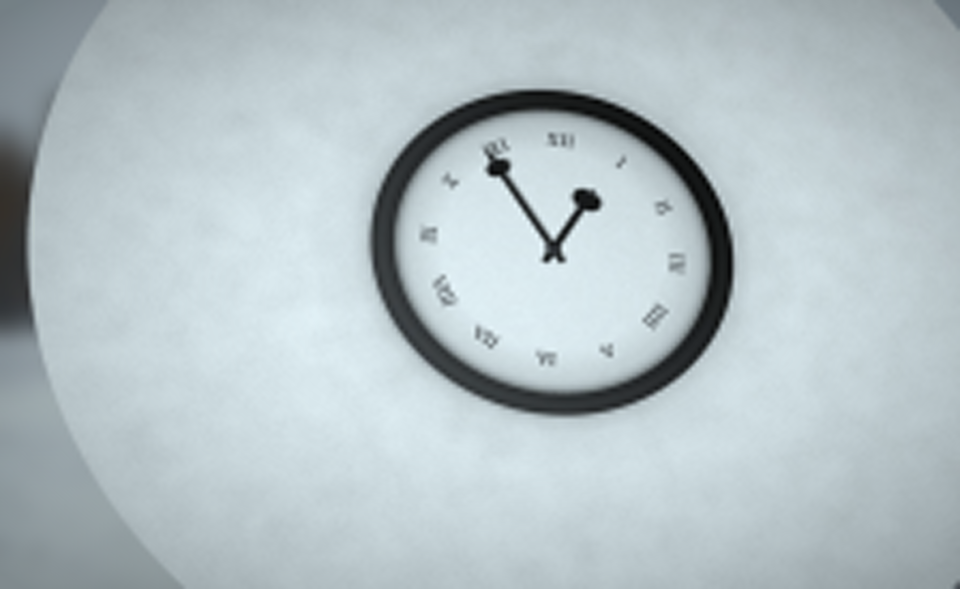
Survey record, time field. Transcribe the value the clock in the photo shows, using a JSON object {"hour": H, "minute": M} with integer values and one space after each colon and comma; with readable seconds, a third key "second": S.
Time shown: {"hour": 12, "minute": 54}
